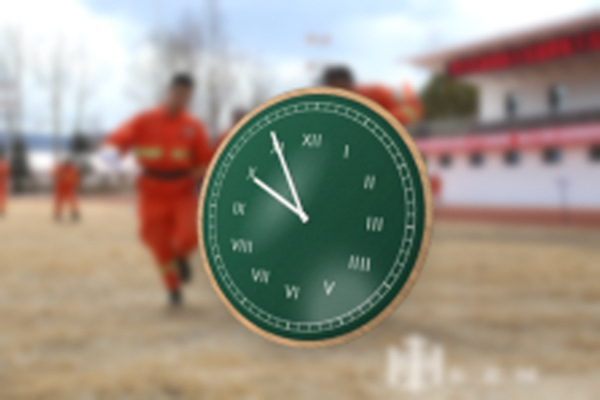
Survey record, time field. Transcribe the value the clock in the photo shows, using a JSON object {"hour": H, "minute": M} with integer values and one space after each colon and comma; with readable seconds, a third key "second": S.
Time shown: {"hour": 9, "minute": 55}
